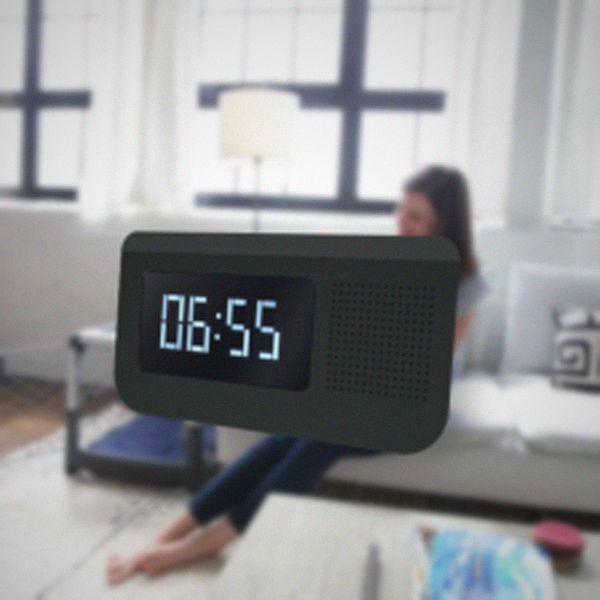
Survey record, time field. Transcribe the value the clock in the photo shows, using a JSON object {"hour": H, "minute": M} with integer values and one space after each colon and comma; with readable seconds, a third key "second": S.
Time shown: {"hour": 6, "minute": 55}
